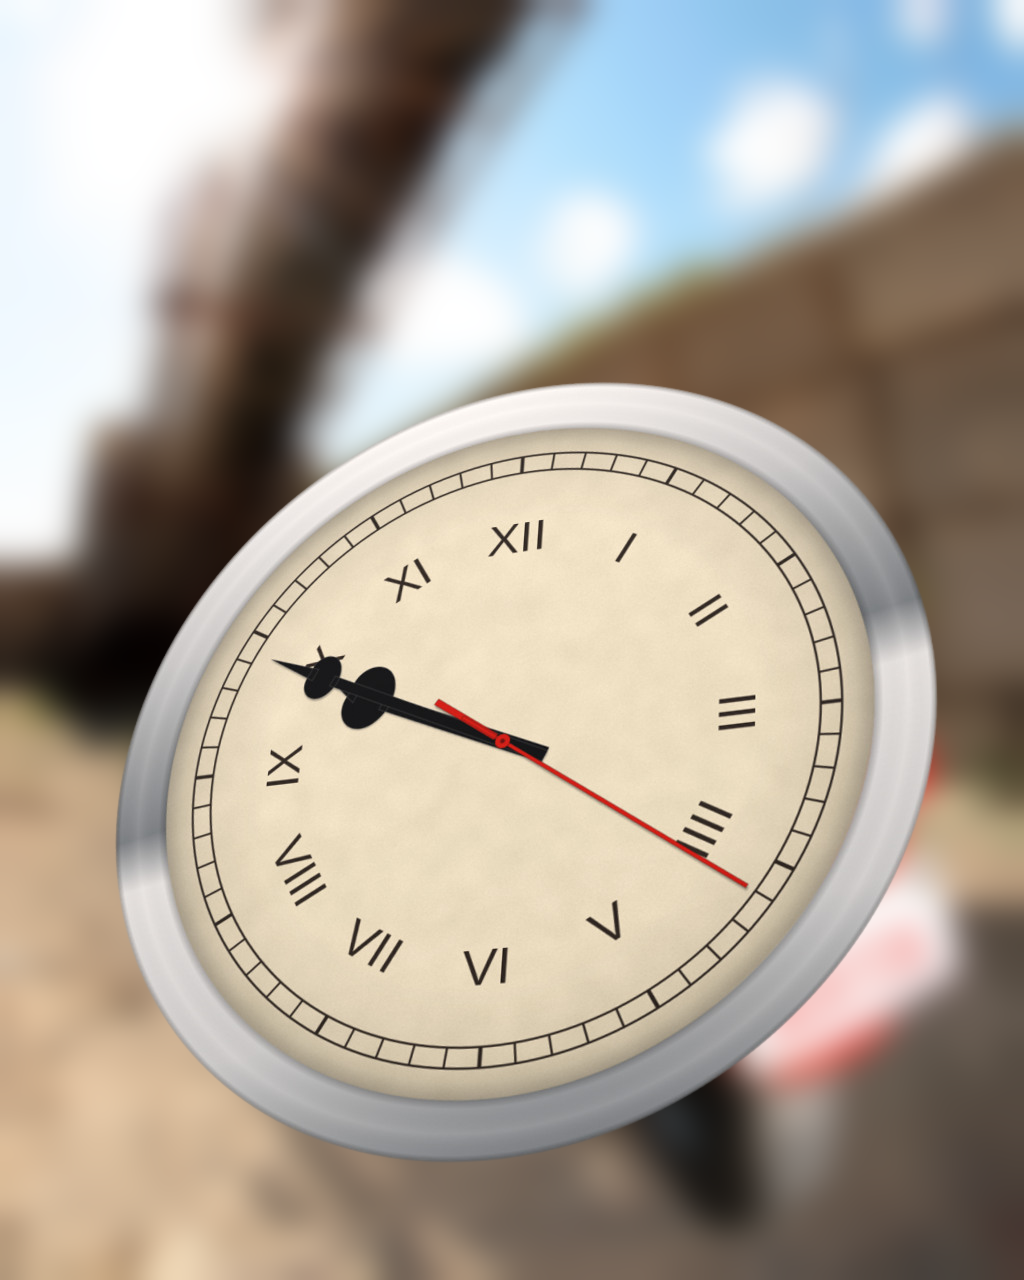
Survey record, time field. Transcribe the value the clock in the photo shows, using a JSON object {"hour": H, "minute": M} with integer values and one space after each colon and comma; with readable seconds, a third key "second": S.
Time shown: {"hour": 9, "minute": 49, "second": 21}
